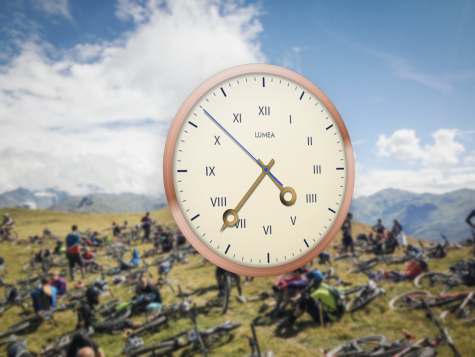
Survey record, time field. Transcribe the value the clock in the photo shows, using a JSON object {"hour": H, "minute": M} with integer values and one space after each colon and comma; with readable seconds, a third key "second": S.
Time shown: {"hour": 4, "minute": 36, "second": 52}
